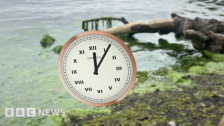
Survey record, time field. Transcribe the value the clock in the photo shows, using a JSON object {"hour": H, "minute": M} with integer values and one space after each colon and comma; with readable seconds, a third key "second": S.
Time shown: {"hour": 12, "minute": 6}
